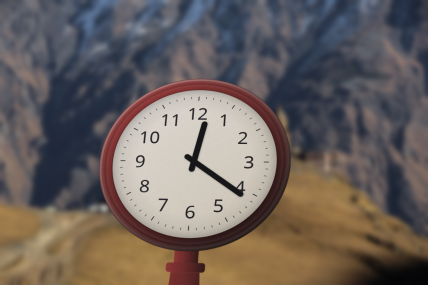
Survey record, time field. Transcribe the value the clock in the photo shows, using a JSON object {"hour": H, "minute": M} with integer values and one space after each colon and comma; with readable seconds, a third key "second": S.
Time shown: {"hour": 12, "minute": 21}
